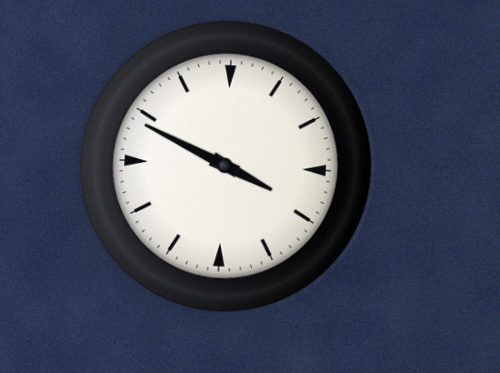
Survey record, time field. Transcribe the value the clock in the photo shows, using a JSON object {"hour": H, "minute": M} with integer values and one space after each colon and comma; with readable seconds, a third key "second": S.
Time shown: {"hour": 3, "minute": 49}
